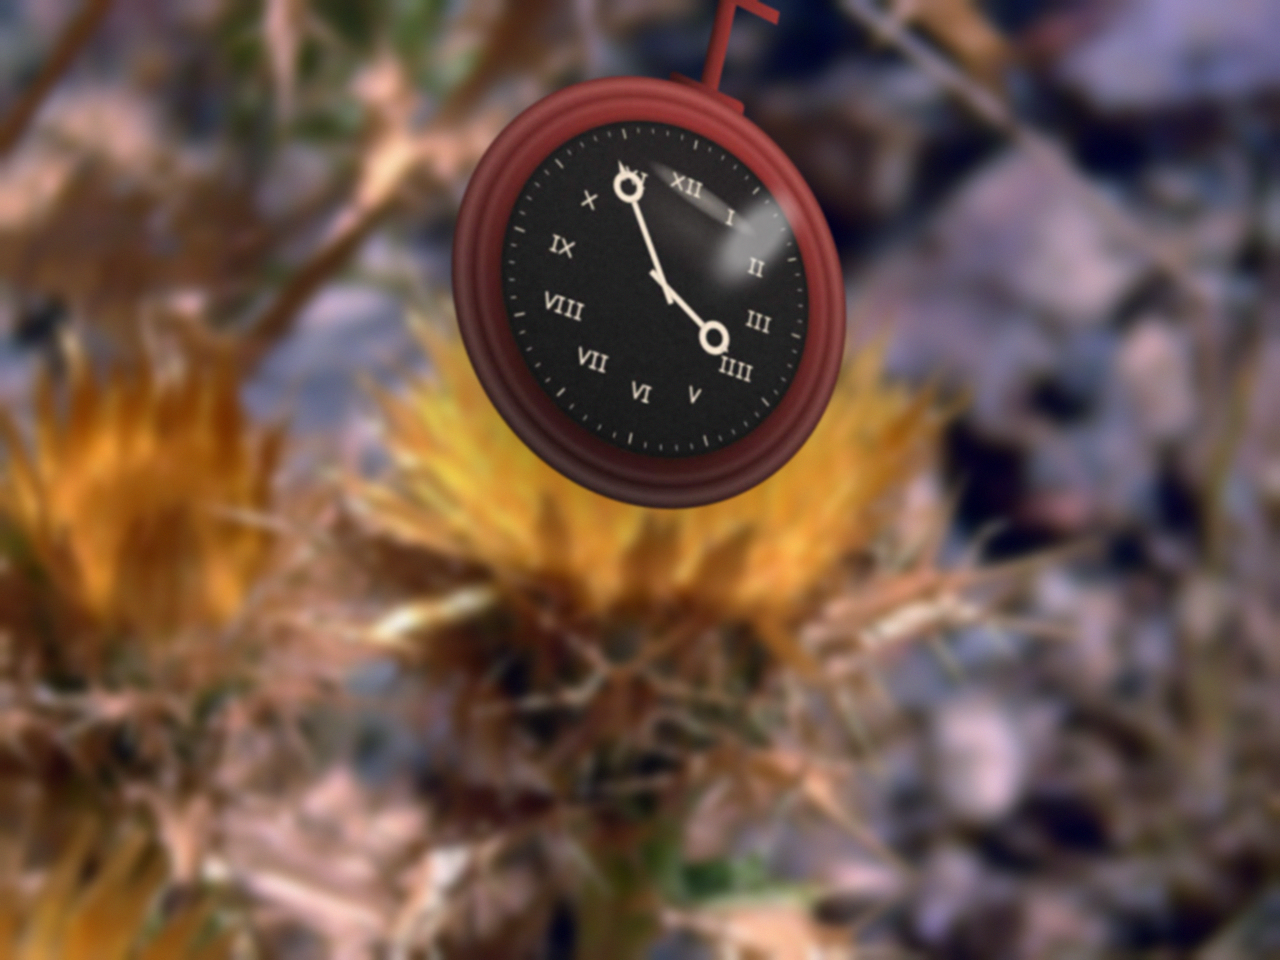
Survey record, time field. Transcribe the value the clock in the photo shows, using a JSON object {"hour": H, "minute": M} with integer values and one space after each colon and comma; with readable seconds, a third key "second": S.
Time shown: {"hour": 3, "minute": 54}
